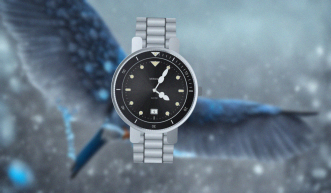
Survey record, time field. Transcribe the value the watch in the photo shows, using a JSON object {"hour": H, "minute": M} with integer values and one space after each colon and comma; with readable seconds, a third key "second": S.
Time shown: {"hour": 4, "minute": 5}
